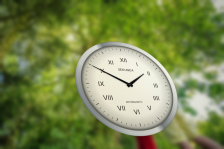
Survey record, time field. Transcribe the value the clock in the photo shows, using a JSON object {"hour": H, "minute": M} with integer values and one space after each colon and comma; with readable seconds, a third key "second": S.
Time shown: {"hour": 1, "minute": 50}
